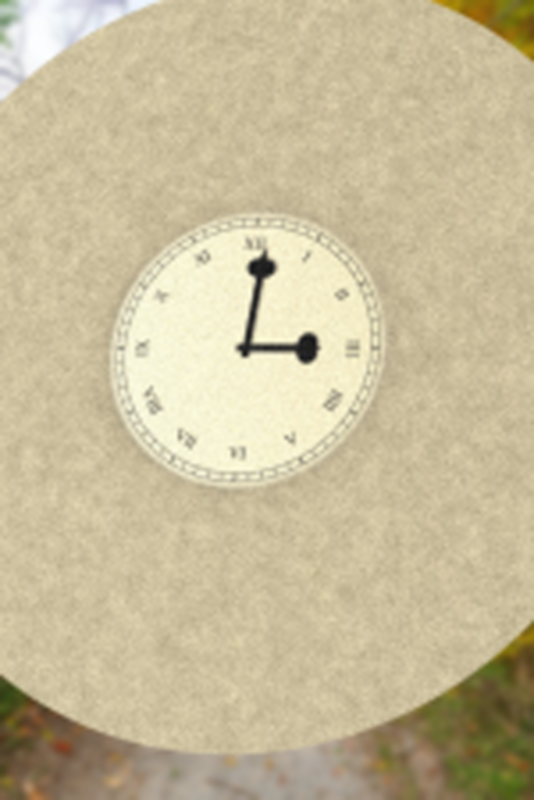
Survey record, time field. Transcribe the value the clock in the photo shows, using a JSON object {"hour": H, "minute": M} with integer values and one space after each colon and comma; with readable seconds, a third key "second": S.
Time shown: {"hour": 3, "minute": 1}
